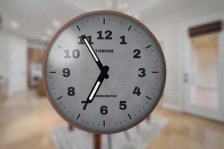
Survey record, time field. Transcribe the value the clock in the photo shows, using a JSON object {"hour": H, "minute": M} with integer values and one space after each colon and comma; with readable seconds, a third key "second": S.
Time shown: {"hour": 6, "minute": 55}
